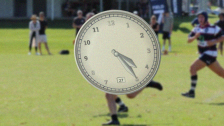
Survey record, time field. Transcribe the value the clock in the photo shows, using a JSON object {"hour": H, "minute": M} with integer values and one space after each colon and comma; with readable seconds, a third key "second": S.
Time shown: {"hour": 4, "minute": 25}
